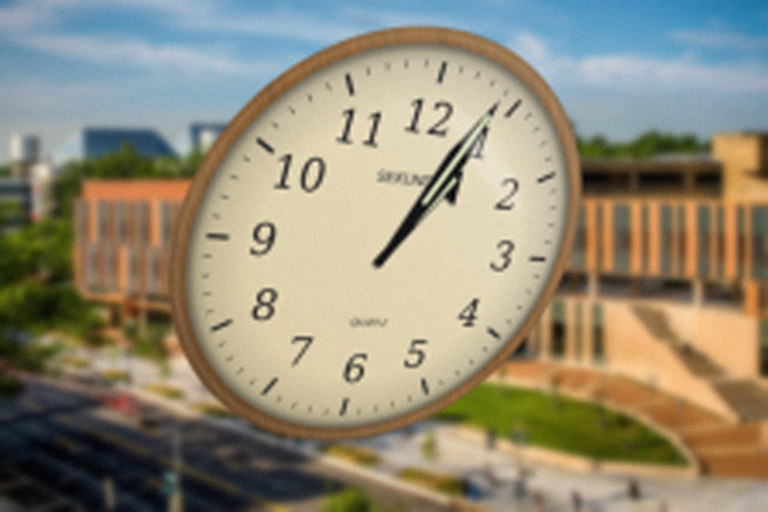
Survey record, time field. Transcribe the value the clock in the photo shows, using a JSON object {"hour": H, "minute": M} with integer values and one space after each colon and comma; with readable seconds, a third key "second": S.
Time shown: {"hour": 1, "minute": 4}
